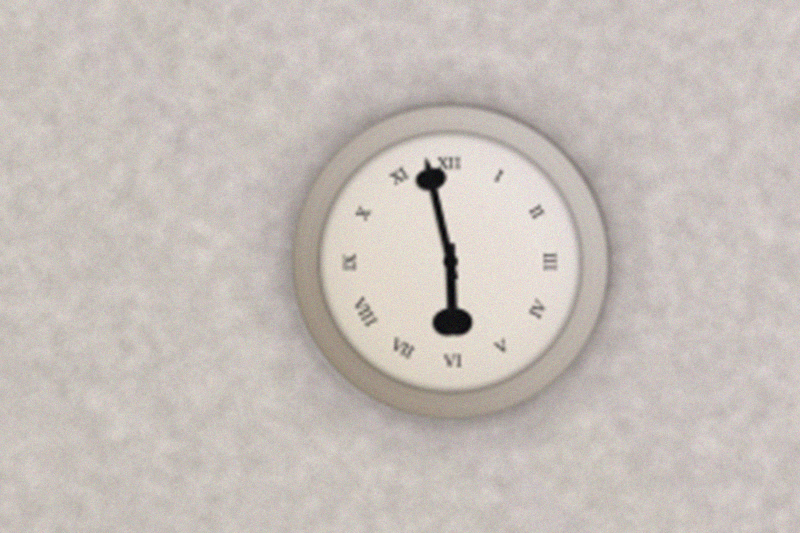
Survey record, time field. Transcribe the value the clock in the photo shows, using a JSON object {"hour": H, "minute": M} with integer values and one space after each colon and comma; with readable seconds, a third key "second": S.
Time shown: {"hour": 5, "minute": 58}
